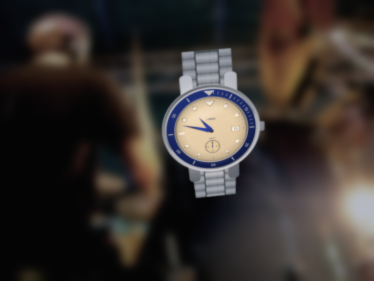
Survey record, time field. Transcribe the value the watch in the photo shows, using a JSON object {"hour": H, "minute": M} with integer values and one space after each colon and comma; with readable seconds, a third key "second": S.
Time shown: {"hour": 10, "minute": 48}
